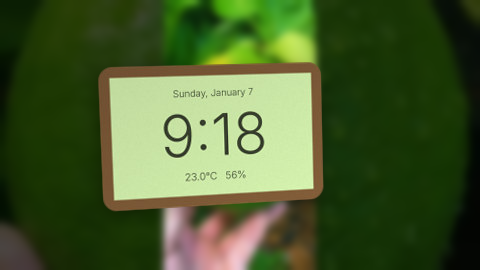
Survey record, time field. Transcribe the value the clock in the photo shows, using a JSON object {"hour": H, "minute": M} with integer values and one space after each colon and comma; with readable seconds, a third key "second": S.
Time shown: {"hour": 9, "minute": 18}
